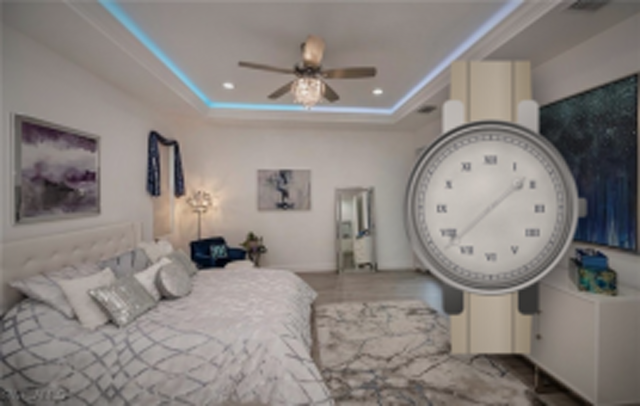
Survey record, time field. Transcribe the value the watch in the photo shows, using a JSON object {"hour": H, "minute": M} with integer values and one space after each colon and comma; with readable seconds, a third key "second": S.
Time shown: {"hour": 1, "minute": 38}
